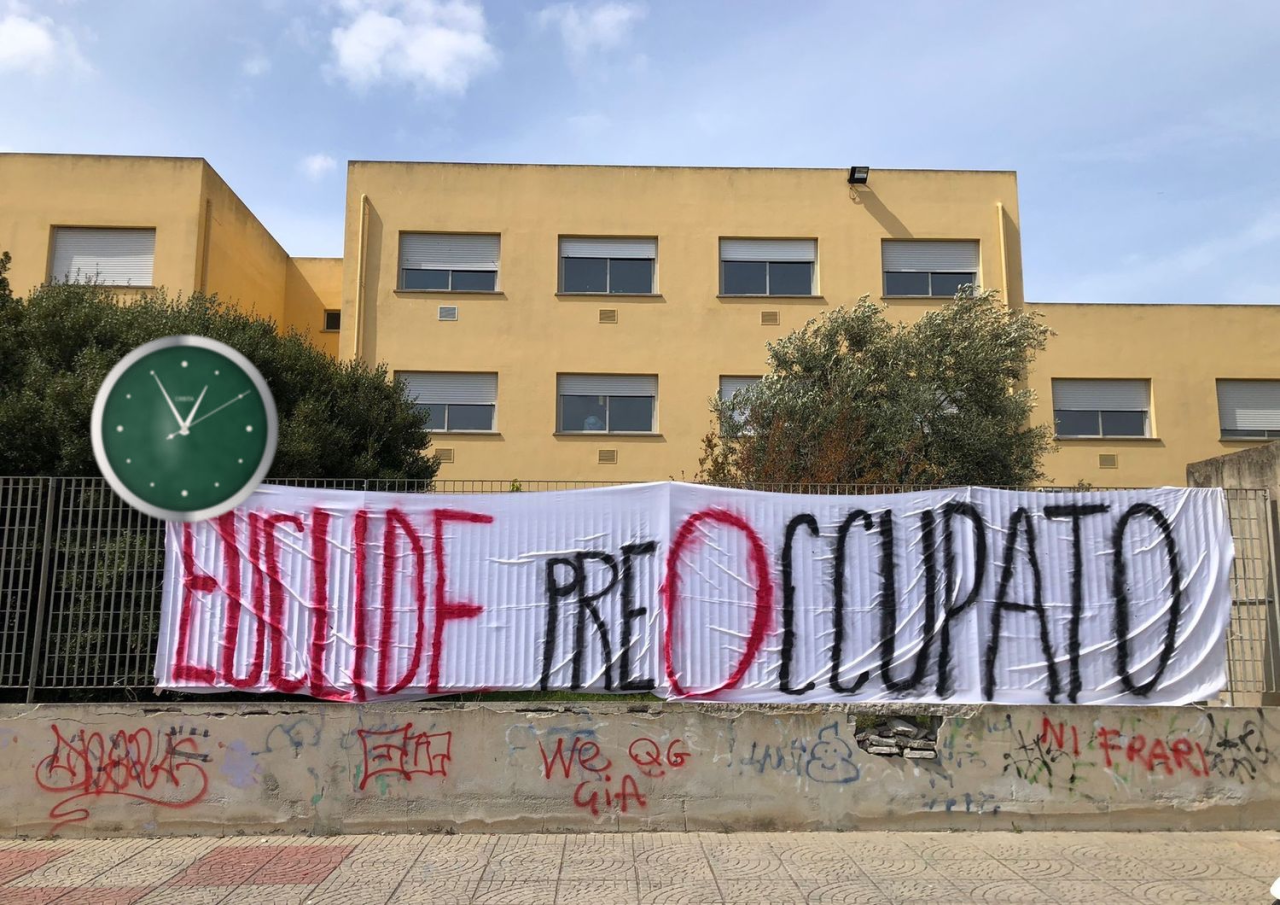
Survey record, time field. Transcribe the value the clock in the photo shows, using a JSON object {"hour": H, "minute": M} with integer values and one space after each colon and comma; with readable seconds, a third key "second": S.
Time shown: {"hour": 12, "minute": 55, "second": 10}
